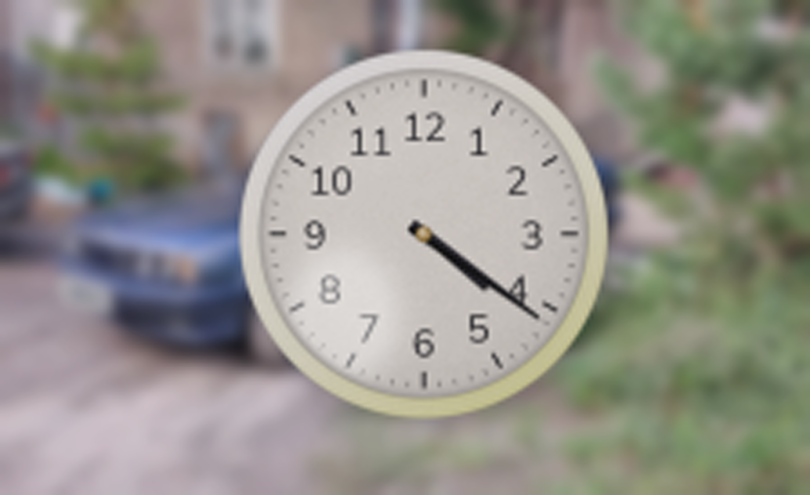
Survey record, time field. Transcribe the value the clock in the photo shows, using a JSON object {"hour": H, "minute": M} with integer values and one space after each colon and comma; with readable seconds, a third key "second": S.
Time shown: {"hour": 4, "minute": 21}
